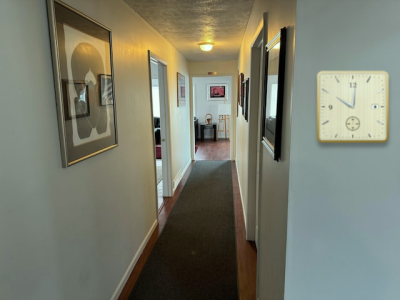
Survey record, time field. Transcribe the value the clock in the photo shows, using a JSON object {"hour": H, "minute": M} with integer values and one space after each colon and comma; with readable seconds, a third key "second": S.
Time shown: {"hour": 10, "minute": 1}
